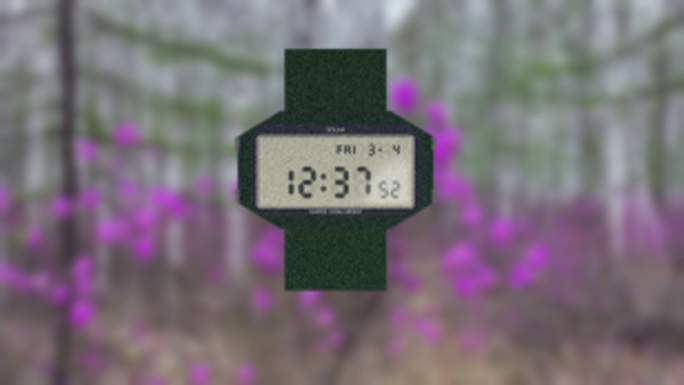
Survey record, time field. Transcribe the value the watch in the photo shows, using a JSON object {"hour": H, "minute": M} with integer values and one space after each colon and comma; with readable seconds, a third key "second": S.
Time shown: {"hour": 12, "minute": 37, "second": 52}
